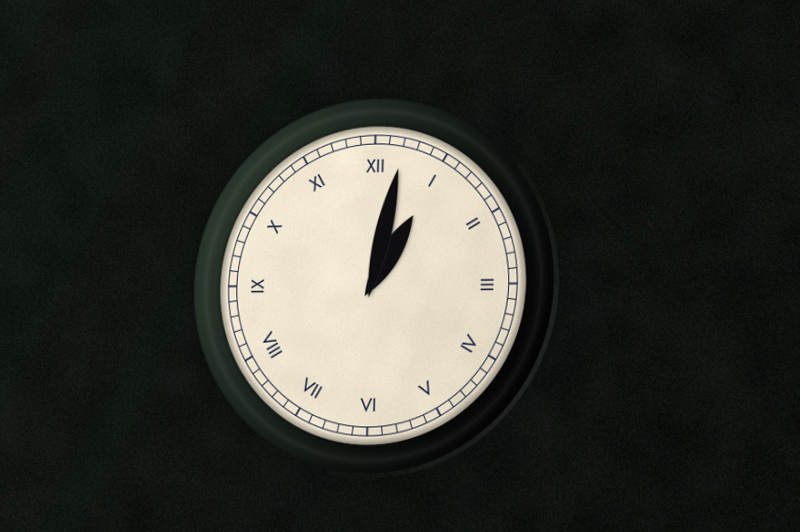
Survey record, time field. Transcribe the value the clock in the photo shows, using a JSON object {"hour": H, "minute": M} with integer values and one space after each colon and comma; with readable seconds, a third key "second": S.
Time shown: {"hour": 1, "minute": 2}
